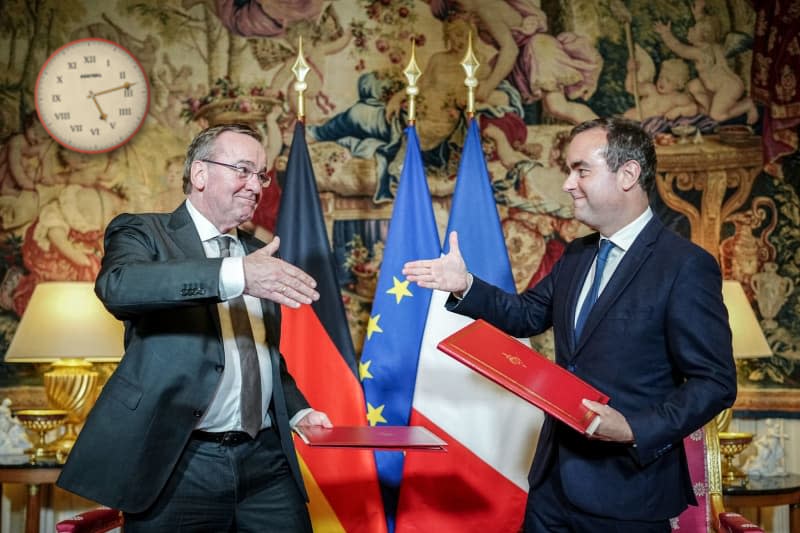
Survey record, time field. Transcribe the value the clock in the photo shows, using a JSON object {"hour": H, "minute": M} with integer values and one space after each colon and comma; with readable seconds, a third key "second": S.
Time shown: {"hour": 5, "minute": 13}
